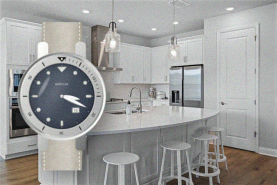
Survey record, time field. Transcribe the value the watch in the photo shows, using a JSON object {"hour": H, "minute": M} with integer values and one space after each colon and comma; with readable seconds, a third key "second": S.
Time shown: {"hour": 3, "minute": 19}
